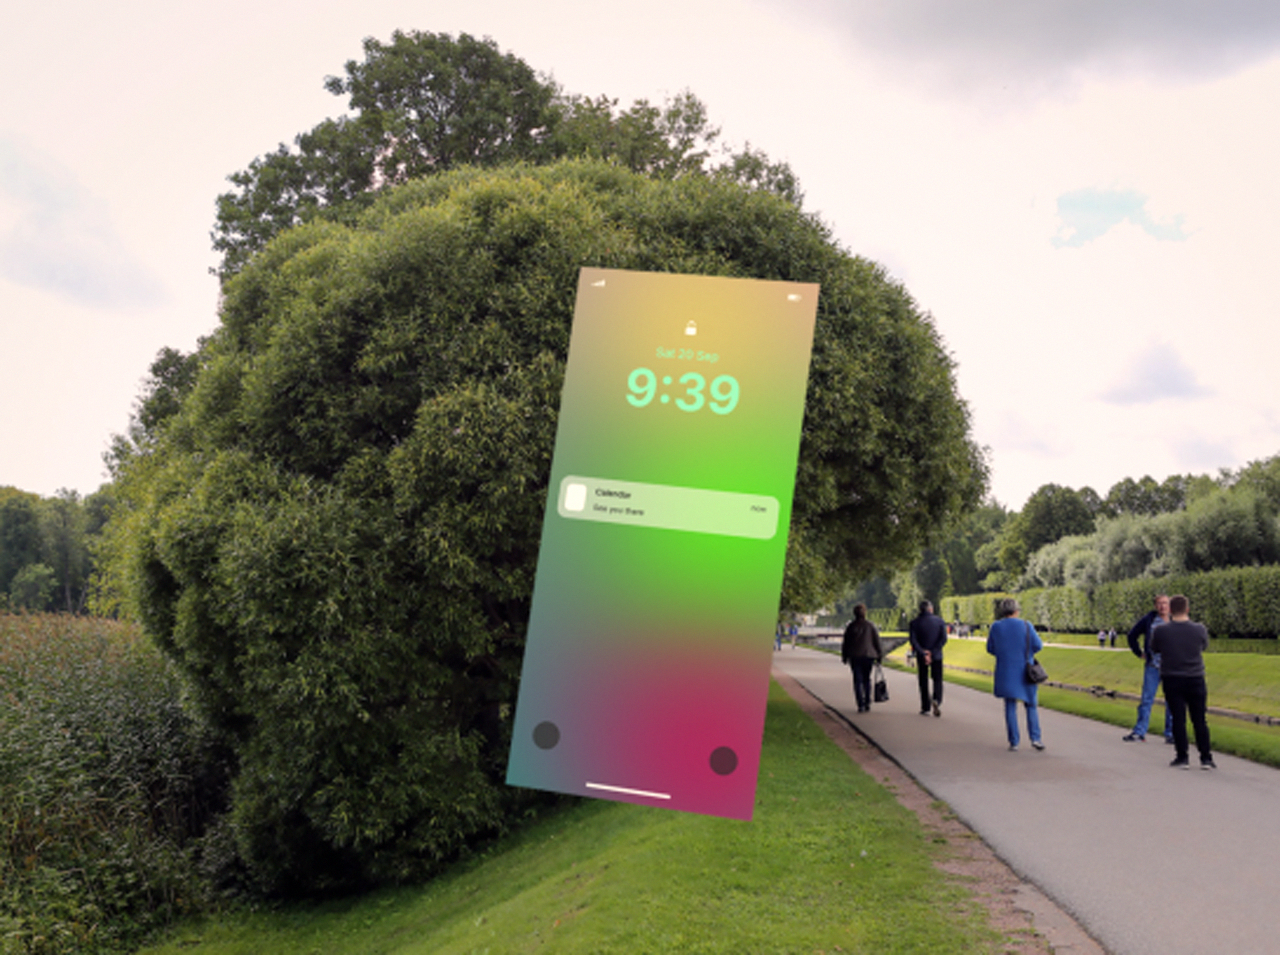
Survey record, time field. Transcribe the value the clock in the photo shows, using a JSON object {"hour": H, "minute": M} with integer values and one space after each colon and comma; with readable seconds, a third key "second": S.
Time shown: {"hour": 9, "minute": 39}
